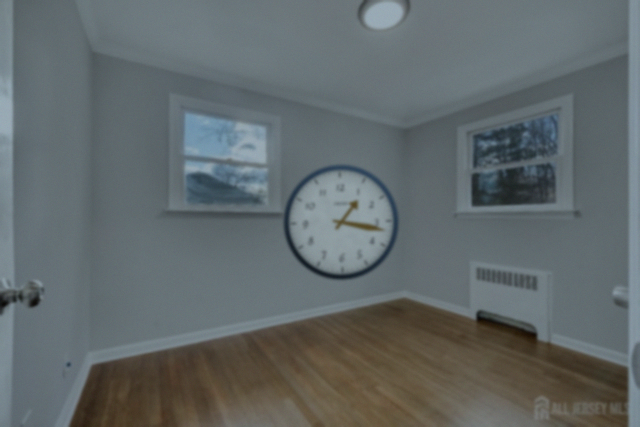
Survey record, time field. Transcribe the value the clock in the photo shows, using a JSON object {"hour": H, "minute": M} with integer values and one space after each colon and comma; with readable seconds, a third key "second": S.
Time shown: {"hour": 1, "minute": 17}
